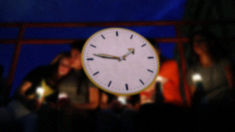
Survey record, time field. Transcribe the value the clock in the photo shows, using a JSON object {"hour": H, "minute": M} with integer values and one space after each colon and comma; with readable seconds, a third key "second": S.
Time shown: {"hour": 1, "minute": 47}
